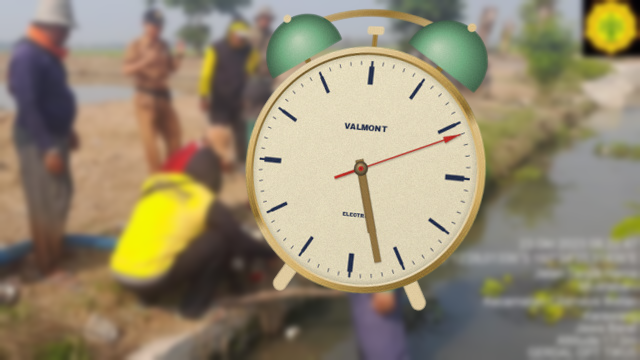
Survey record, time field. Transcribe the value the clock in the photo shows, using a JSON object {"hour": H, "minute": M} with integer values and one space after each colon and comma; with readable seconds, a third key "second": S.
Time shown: {"hour": 5, "minute": 27, "second": 11}
